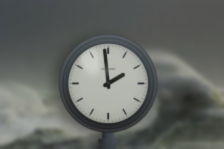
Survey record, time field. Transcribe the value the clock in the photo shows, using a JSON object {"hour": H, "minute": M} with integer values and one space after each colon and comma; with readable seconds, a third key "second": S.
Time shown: {"hour": 1, "minute": 59}
